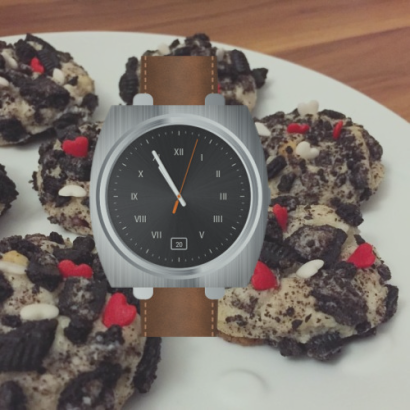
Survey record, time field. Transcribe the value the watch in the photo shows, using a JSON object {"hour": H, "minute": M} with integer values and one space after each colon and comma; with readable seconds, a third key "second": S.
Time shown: {"hour": 10, "minute": 55, "second": 3}
